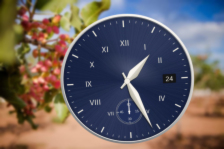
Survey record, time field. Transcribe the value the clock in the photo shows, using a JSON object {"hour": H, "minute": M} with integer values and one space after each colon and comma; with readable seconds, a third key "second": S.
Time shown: {"hour": 1, "minute": 26}
